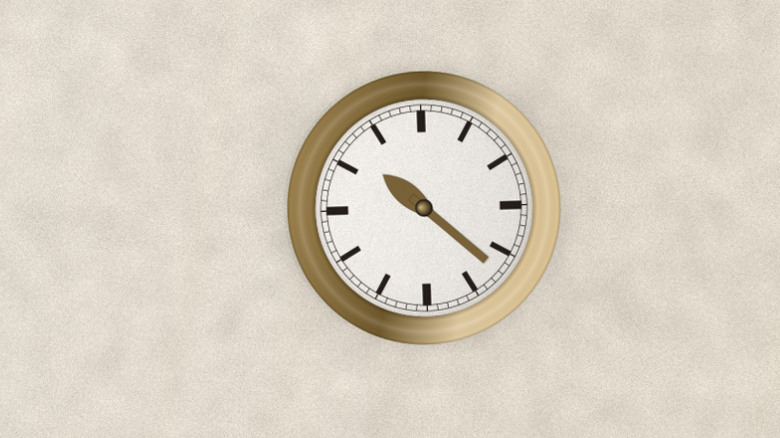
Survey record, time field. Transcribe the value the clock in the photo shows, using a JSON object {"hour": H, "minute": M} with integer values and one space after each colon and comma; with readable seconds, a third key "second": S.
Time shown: {"hour": 10, "minute": 22}
